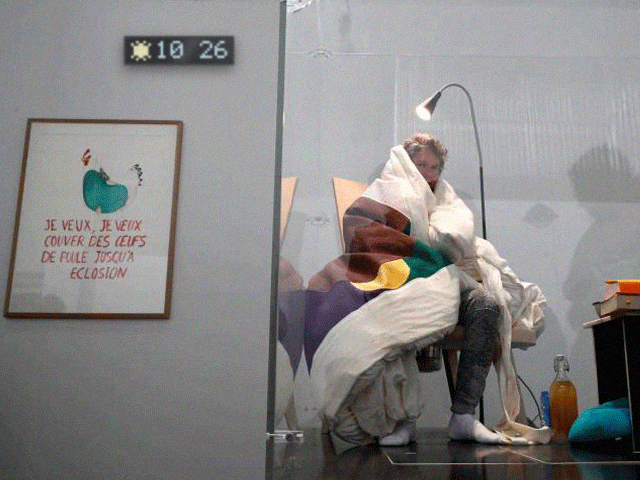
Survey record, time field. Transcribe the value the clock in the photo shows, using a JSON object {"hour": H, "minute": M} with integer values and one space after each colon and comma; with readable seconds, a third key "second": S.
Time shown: {"hour": 10, "minute": 26}
